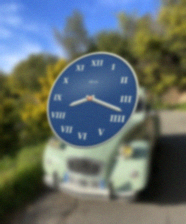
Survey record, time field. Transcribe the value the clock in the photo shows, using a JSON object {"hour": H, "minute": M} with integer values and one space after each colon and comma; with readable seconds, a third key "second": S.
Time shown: {"hour": 8, "minute": 18}
